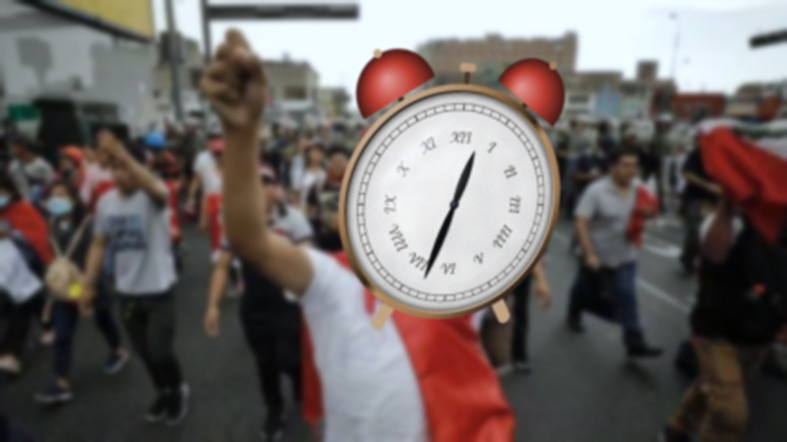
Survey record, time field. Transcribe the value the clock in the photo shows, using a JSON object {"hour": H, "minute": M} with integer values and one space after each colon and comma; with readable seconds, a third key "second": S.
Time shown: {"hour": 12, "minute": 33}
